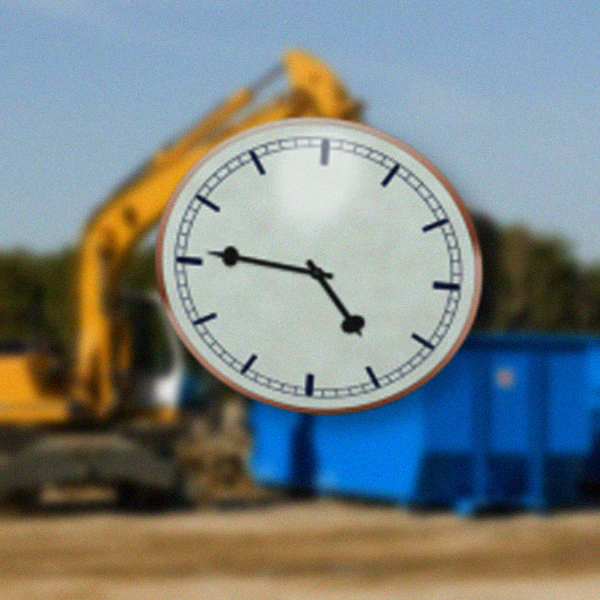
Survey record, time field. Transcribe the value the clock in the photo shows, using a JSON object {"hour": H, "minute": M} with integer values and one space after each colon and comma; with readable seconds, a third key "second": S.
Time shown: {"hour": 4, "minute": 46}
